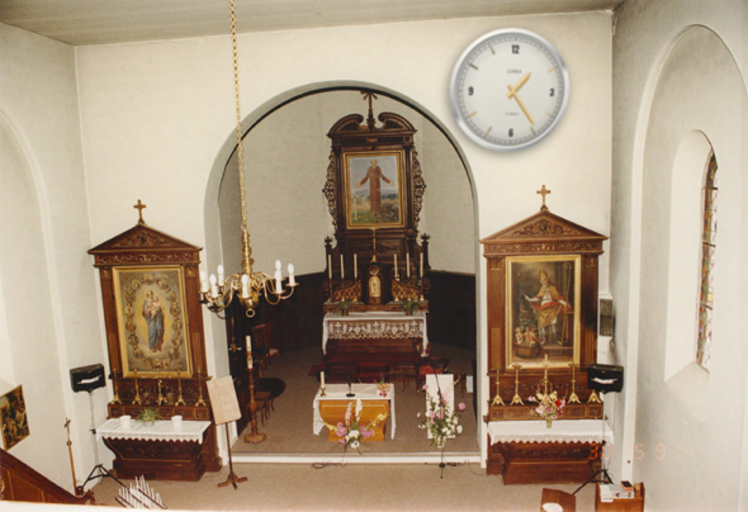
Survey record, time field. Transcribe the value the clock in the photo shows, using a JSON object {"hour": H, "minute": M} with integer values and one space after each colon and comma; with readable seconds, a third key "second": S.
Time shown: {"hour": 1, "minute": 24}
